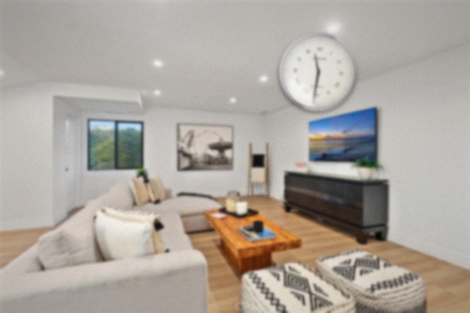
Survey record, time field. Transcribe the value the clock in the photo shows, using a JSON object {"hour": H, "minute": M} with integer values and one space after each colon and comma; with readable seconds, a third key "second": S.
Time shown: {"hour": 11, "minute": 31}
